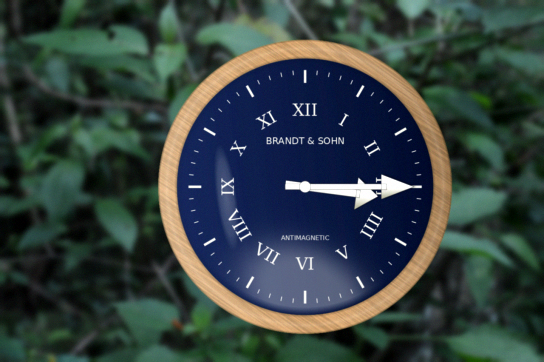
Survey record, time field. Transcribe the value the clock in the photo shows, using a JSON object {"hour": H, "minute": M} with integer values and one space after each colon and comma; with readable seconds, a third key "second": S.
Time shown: {"hour": 3, "minute": 15}
